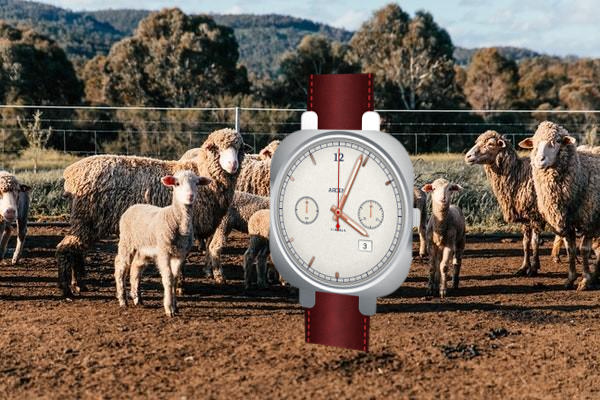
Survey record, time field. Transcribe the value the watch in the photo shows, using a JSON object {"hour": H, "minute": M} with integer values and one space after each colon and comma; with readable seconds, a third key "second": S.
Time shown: {"hour": 4, "minute": 4}
